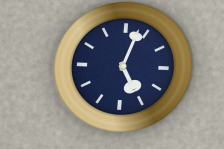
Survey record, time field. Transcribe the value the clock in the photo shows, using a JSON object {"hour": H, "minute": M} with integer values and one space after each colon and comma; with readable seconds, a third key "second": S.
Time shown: {"hour": 5, "minute": 3}
